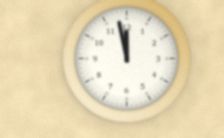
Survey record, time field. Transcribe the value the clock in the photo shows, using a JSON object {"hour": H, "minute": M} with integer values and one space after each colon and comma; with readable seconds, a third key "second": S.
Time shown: {"hour": 11, "minute": 58}
